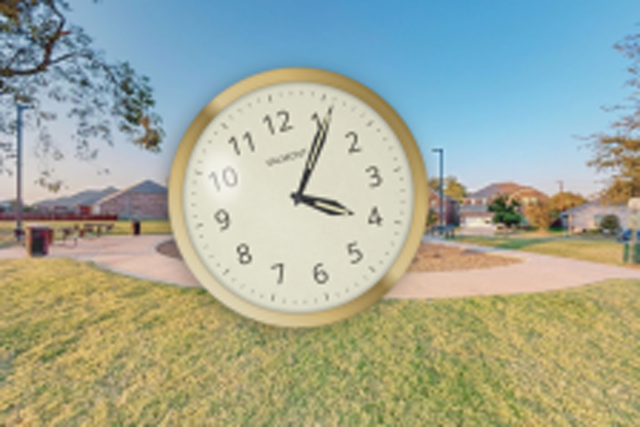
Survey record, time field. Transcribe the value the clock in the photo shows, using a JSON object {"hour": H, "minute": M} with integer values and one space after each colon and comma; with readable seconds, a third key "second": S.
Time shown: {"hour": 4, "minute": 6}
